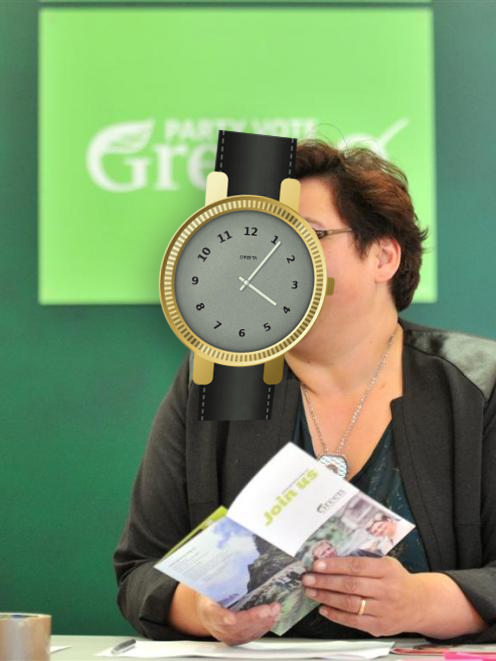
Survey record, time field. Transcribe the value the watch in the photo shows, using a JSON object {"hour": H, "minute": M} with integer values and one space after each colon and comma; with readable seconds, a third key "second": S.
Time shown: {"hour": 4, "minute": 6}
